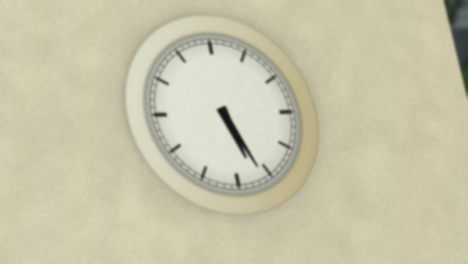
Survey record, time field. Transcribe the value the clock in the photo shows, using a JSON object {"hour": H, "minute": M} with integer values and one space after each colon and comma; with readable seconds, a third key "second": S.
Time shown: {"hour": 5, "minute": 26}
